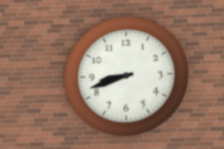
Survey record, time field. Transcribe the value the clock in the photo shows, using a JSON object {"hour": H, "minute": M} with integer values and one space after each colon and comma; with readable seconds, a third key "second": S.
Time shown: {"hour": 8, "minute": 42}
